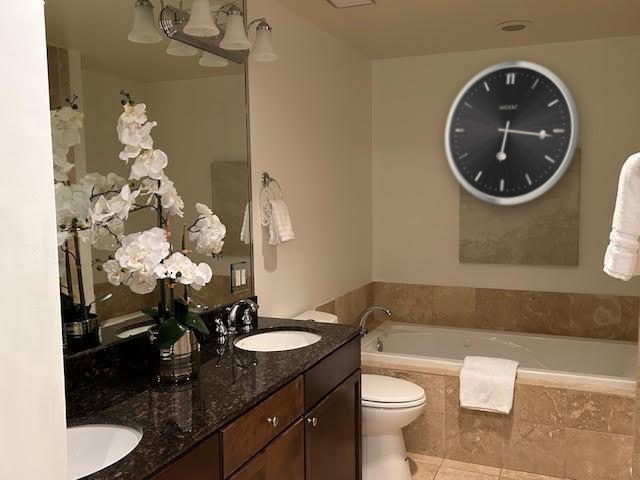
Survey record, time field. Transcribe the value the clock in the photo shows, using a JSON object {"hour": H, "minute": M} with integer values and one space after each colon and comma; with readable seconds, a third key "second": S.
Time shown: {"hour": 6, "minute": 16}
